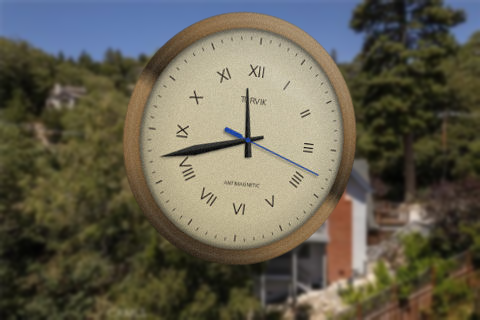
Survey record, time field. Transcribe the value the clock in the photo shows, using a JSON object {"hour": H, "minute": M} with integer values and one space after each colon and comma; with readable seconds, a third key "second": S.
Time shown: {"hour": 11, "minute": 42, "second": 18}
